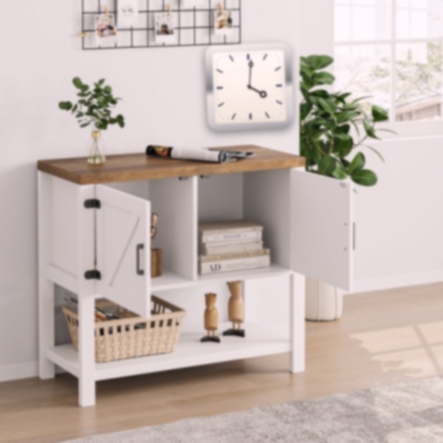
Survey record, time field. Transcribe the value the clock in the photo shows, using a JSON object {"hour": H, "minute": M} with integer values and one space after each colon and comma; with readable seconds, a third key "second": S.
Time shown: {"hour": 4, "minute": 1}
